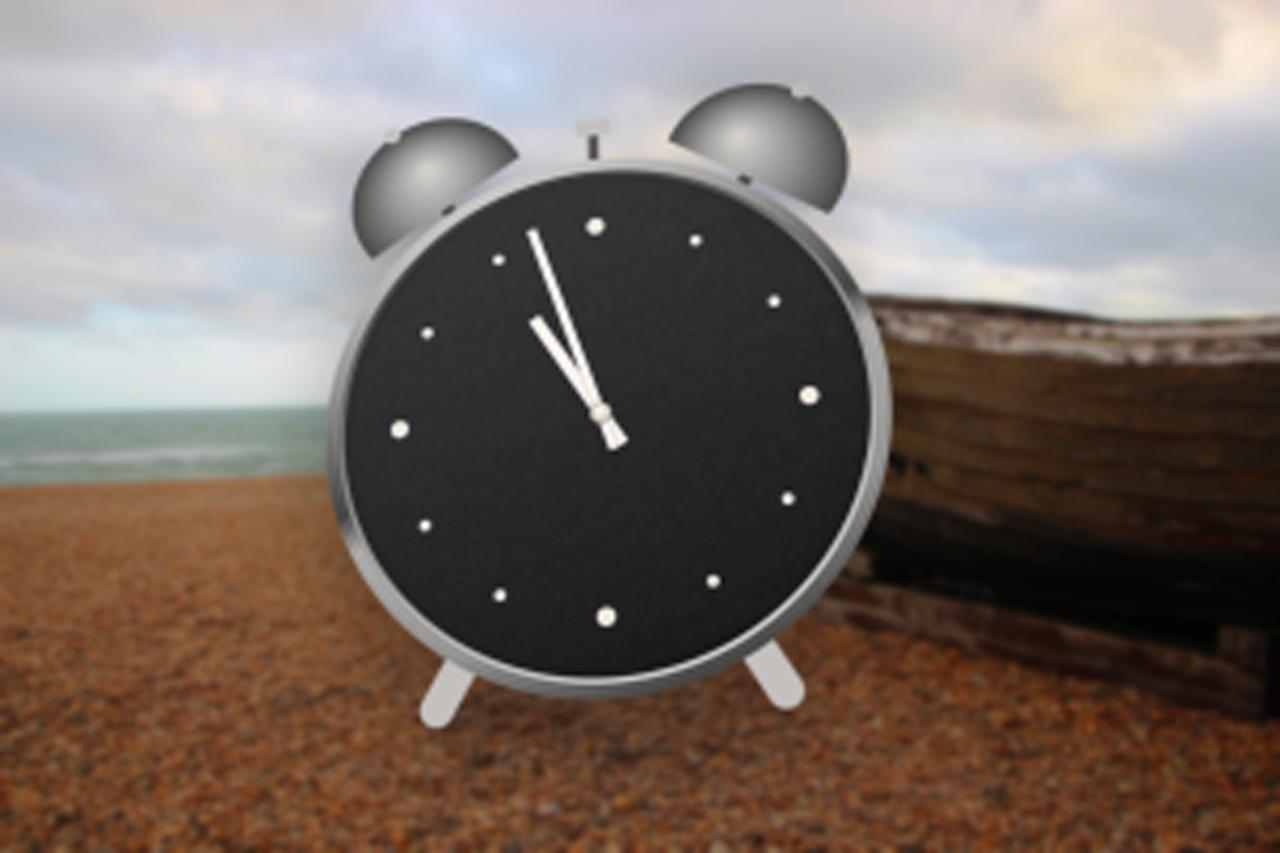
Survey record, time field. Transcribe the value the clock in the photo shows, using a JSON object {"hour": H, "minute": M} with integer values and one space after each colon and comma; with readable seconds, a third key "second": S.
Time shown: {"hour": 10, "minute": 57}
